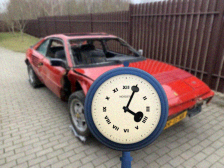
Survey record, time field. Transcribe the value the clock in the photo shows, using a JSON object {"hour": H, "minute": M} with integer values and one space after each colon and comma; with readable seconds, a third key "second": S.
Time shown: {"hour": 4, "minute": 4}
